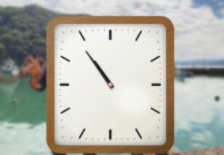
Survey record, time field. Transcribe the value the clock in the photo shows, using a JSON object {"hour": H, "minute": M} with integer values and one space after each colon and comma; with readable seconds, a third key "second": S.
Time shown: {"hour": 10, "minute": 54}
